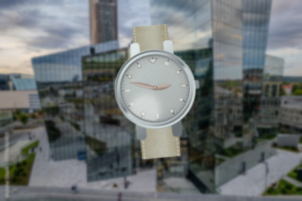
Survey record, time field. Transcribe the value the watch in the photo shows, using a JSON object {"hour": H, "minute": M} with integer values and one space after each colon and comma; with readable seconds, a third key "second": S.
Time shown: {"hour": 2, "minute": 48}
